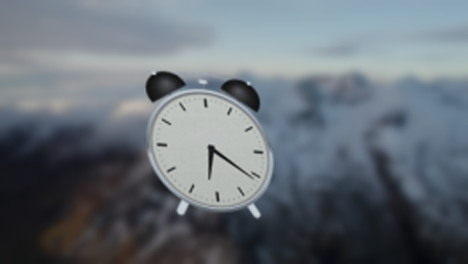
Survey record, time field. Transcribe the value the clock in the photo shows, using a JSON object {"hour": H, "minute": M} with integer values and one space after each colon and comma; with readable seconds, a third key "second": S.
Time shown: {"hour": 6, "minute": 21}
